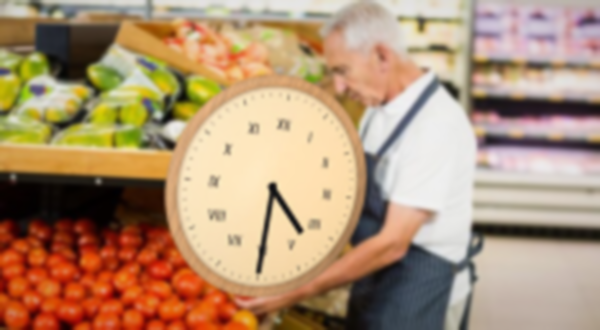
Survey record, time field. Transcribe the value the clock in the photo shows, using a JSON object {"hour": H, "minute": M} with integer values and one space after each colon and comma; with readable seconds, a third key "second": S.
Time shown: {"hour": 4, "minute": 30}
